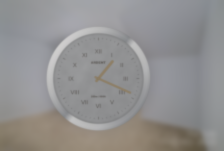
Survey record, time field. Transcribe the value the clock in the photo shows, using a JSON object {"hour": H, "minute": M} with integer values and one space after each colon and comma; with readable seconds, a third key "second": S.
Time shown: {"hour": 1, "minute": 19}
